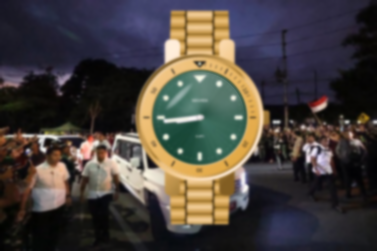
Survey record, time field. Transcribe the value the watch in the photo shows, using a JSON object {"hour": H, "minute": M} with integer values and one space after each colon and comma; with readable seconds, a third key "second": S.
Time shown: {"hour": 8, "minute": 44}
